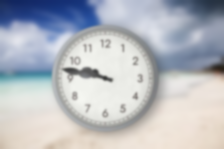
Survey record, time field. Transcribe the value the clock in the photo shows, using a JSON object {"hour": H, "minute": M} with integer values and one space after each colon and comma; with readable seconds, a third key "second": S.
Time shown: {"hour": 9, "minute": 47}
